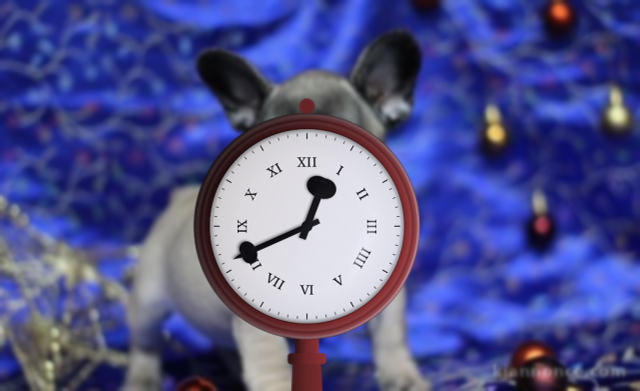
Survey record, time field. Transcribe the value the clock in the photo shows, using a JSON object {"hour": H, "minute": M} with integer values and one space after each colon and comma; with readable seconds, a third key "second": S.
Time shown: {"hour": 12, "minute": 41}
